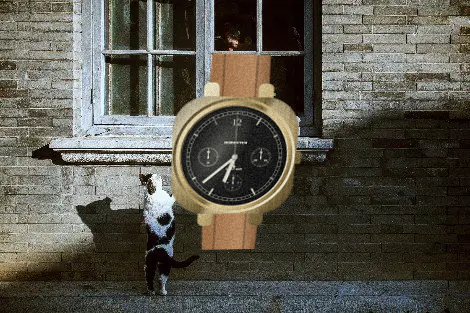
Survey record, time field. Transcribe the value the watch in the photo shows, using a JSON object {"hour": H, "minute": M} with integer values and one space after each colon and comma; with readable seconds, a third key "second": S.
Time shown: {"hour": 6, "minute": 38}
